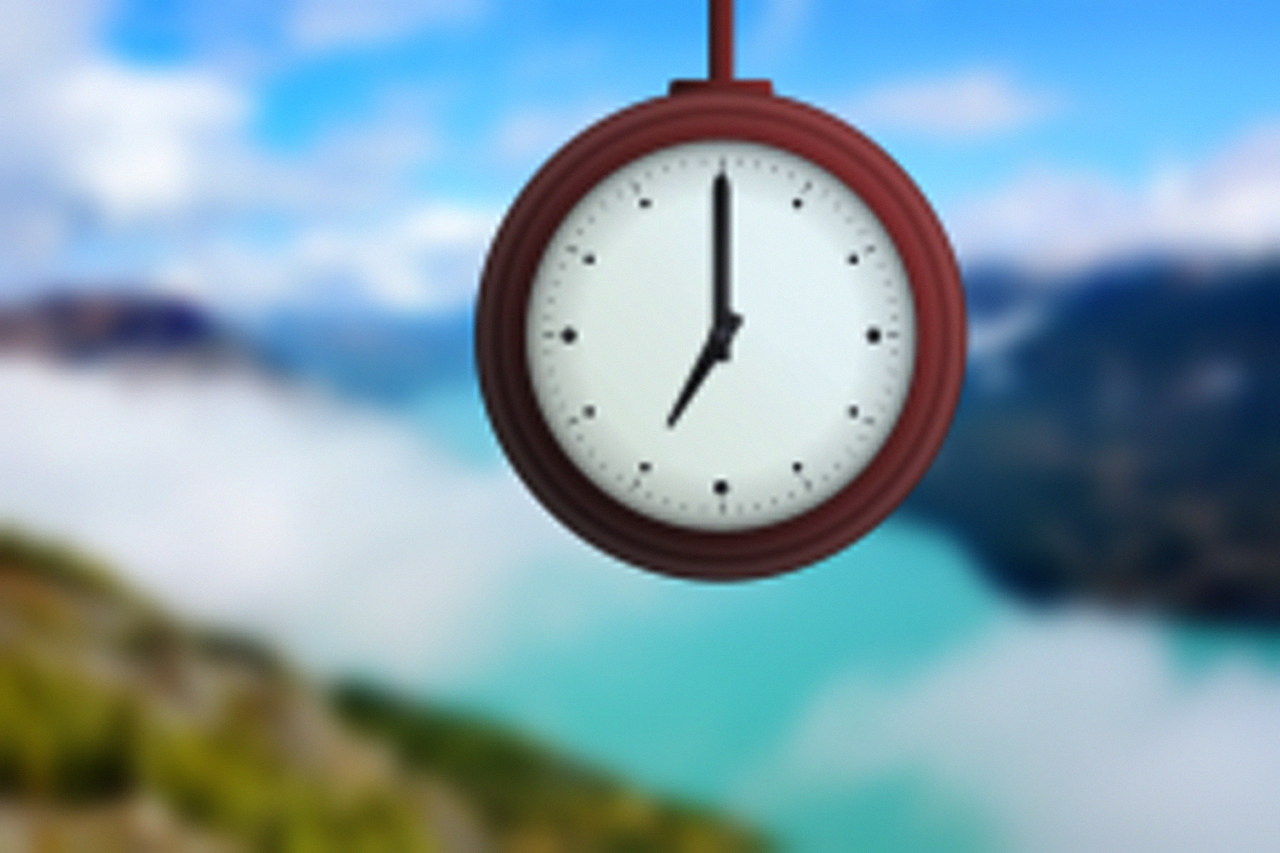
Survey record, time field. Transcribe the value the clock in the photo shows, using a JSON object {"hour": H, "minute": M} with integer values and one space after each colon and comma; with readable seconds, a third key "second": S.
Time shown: {"hour": 7, "minute": 0}
